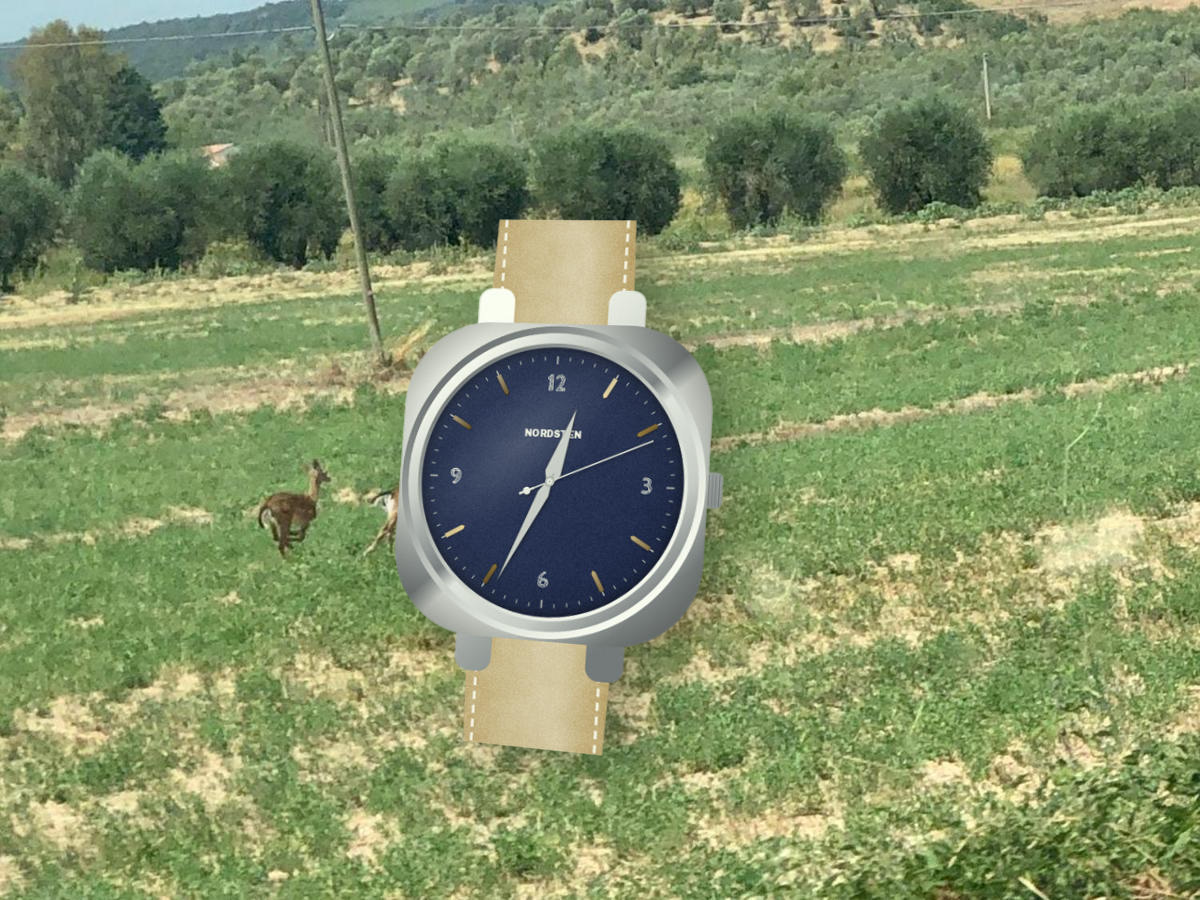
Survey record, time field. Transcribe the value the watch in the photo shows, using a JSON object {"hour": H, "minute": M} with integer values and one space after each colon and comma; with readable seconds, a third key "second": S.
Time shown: {"hour": 12, "minute": 34, "second": 11}
